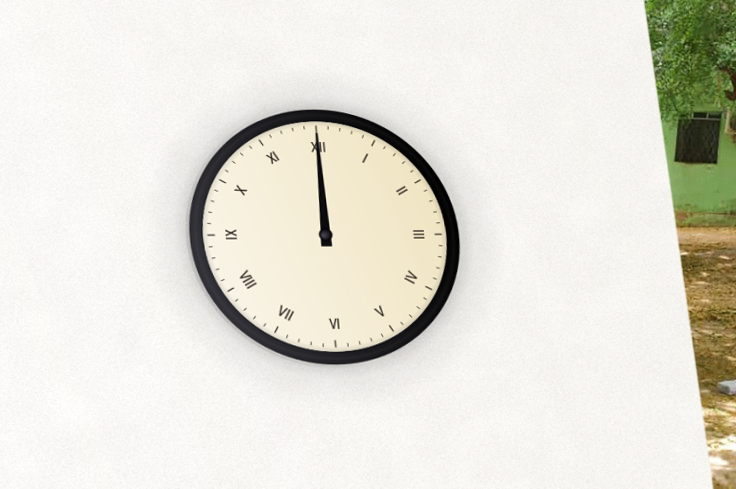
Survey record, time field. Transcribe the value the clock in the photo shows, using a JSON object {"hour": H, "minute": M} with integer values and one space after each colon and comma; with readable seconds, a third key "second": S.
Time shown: {"hour": 12, "minute": 0}
